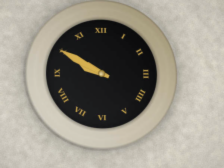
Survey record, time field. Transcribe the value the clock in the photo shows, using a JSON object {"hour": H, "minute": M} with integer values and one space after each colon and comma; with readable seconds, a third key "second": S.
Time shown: {"hour": 9, "minute": 50}
